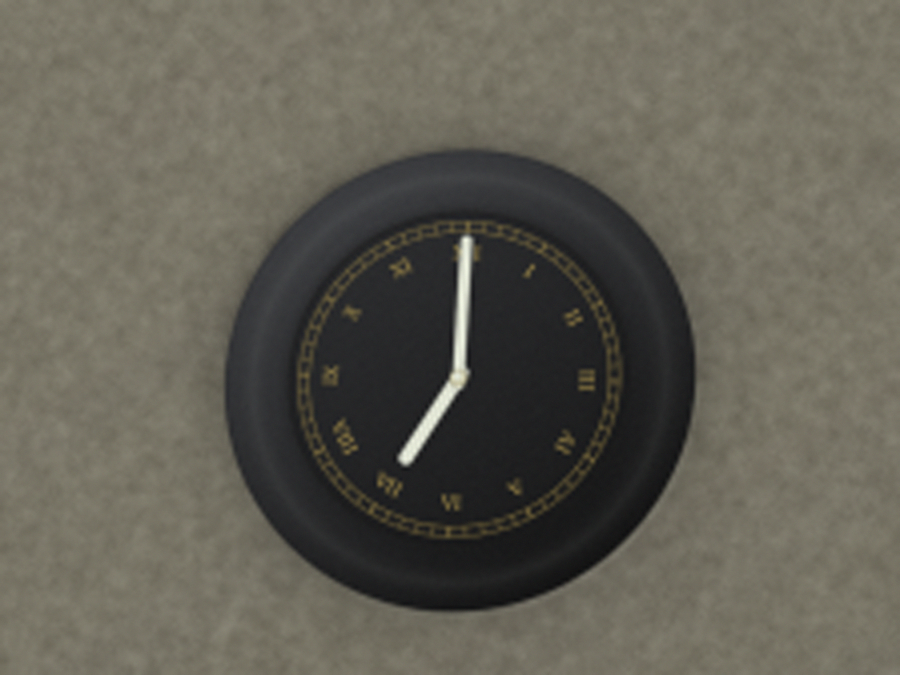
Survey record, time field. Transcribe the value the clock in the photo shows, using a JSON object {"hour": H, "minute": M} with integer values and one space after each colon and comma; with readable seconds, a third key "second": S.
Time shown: {"hour": 7, "minute": 0}
